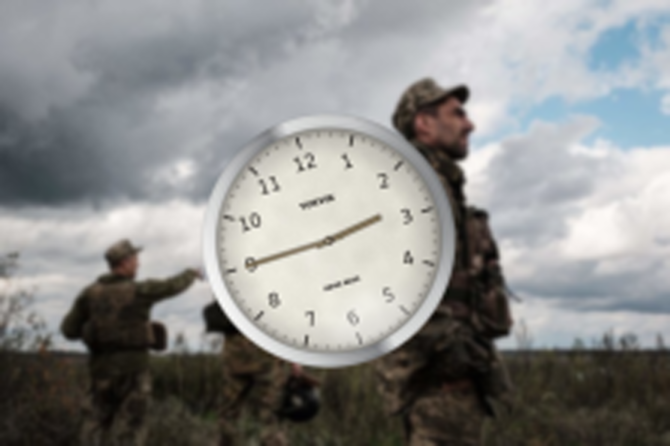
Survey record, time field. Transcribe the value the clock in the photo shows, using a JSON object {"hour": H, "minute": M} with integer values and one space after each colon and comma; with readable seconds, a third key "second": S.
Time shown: {"hour": 2, "minute": 45}
